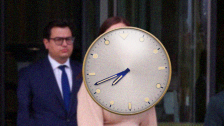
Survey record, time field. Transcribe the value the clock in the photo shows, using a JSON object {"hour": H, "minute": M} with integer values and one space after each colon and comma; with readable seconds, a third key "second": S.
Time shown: {"hour": 7, "minute": 42}
